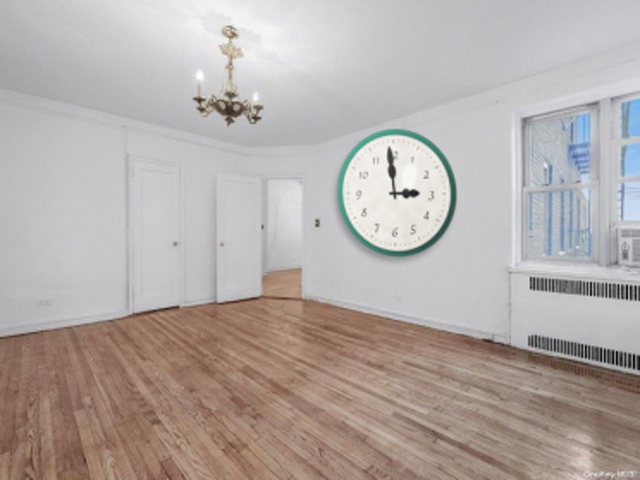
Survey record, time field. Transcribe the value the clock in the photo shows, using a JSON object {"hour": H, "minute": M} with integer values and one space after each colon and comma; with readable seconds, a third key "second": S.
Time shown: {"hour": 2, "minute": 59}
